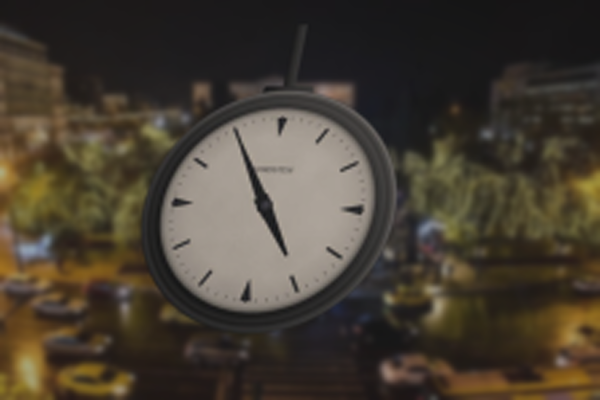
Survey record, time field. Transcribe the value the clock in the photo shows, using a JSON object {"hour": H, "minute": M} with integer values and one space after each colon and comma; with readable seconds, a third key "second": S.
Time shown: {"hour": 4, "minute": 55}
